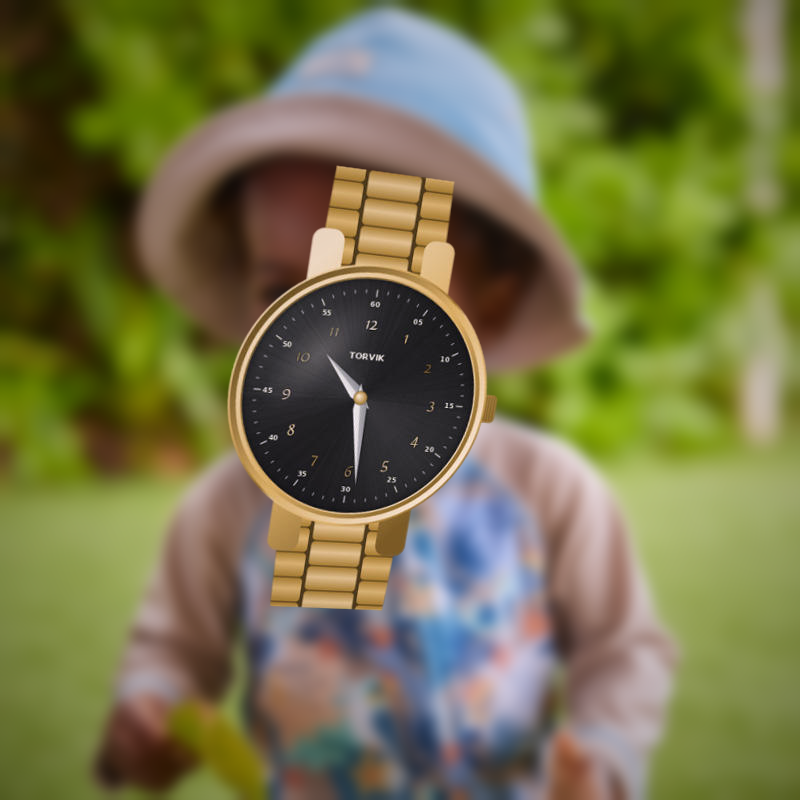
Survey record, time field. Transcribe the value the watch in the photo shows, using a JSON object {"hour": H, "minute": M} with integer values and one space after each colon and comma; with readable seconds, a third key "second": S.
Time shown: {"hour": 10, "minute": 29}
